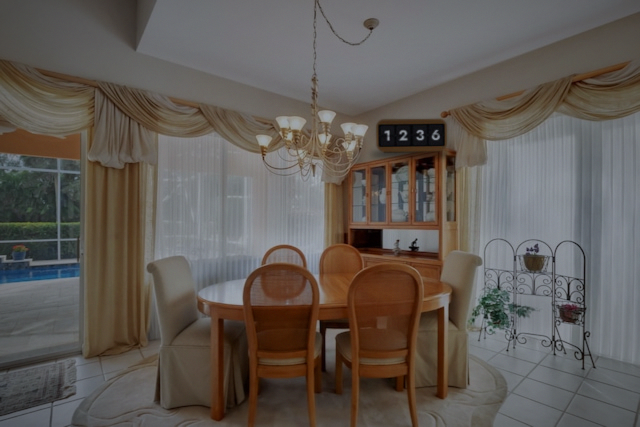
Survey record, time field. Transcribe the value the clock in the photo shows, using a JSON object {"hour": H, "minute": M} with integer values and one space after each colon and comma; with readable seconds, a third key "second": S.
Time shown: {"hour": 12, "minute": 36}
